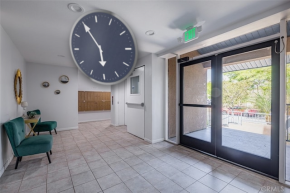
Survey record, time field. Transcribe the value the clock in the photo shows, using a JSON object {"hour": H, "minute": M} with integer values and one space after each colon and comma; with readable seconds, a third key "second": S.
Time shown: {"hour": 5, "minute": 55}
